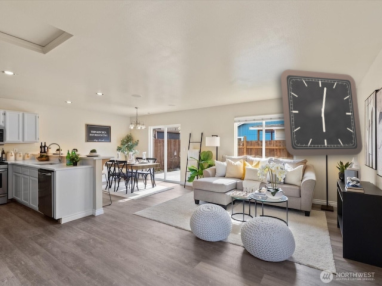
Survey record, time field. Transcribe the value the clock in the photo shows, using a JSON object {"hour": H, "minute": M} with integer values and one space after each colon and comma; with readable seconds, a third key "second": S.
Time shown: {"hour": 6, "minute": 2}
